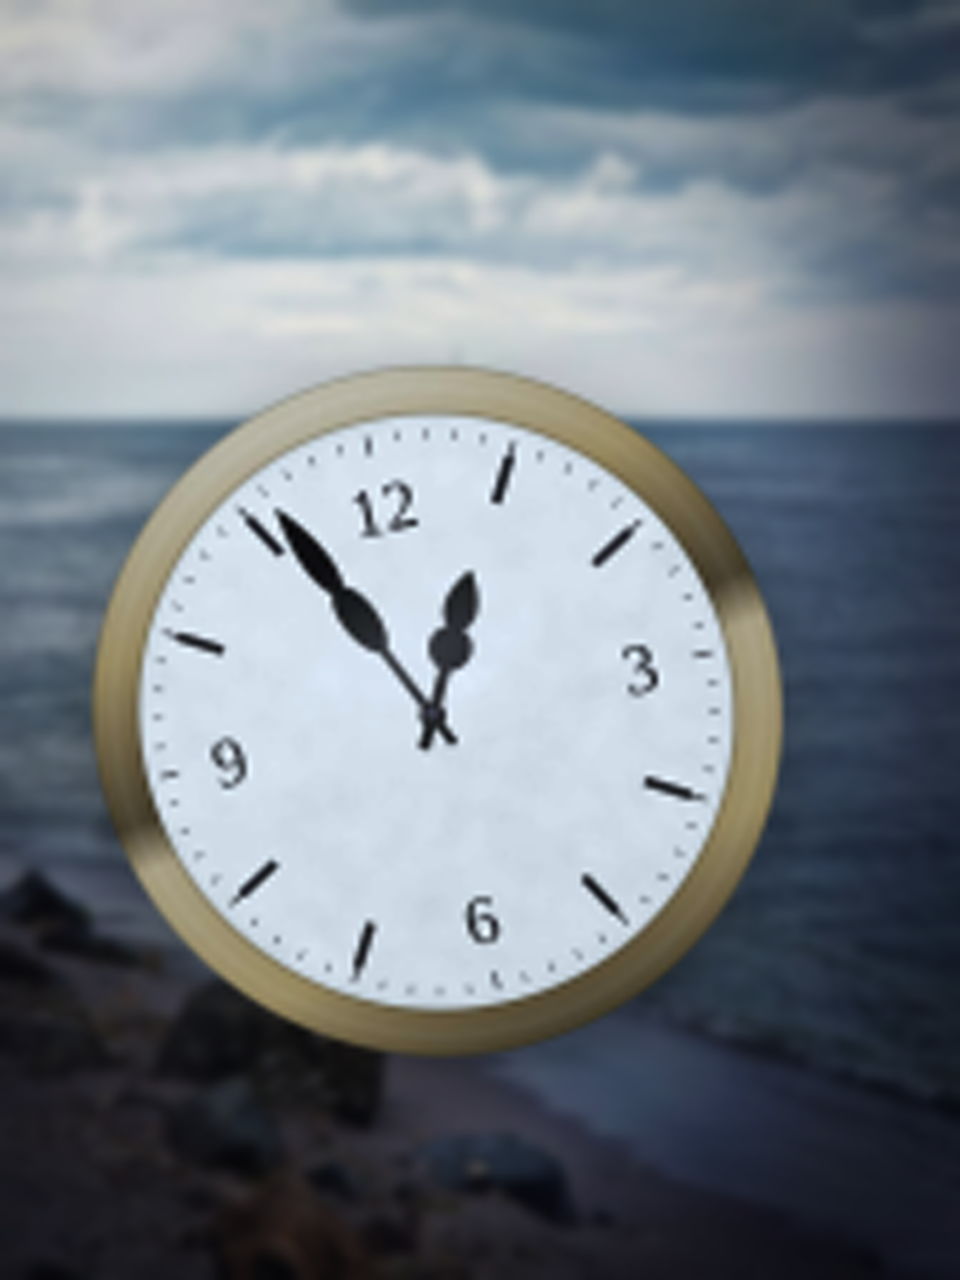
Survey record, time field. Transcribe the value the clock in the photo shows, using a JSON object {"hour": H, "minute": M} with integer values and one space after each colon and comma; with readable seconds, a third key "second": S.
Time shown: {"hour": 12, "minute": 56}
